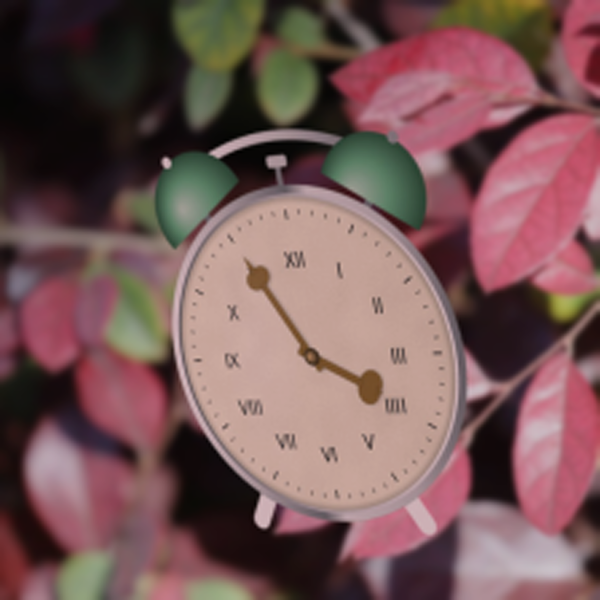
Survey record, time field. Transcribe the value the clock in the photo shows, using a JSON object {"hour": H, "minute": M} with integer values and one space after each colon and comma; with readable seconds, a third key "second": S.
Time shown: {"hour": 3, "minute": 55}
